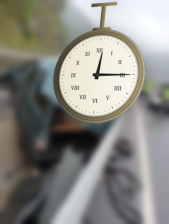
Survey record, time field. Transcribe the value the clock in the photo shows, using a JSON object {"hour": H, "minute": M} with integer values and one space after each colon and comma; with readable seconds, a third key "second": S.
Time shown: {"hour": 12, "minute": 15}
